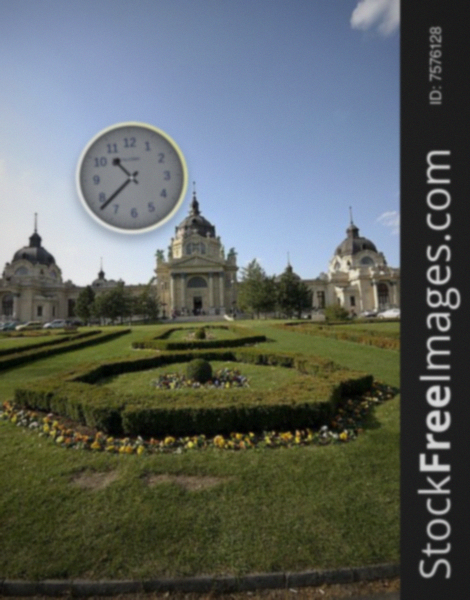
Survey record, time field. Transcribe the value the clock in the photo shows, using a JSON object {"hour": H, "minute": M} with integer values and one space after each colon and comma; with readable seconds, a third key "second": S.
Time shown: {"hour": 10, "minute": 38}
